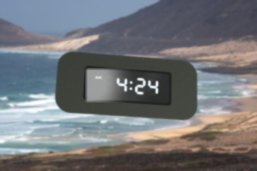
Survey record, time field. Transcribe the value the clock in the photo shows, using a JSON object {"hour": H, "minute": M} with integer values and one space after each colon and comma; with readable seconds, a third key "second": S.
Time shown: {"hour": 4, "minute": 24}
